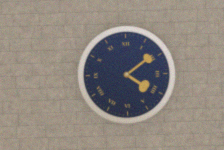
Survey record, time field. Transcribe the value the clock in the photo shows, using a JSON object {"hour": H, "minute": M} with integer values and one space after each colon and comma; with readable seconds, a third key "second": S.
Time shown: {"hour": 4, "minute": 9}
